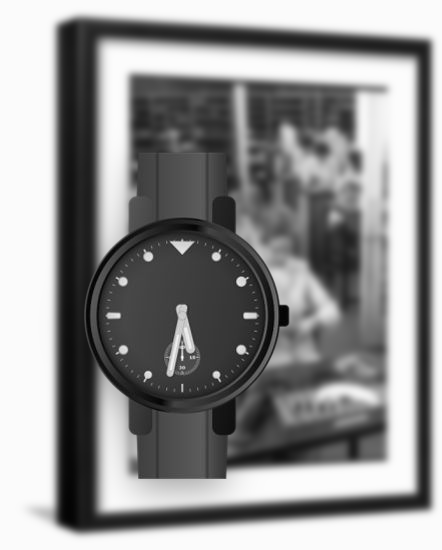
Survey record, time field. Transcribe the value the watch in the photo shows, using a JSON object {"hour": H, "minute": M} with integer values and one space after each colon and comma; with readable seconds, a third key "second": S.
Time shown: {"hour": 5, "minute": 32}
